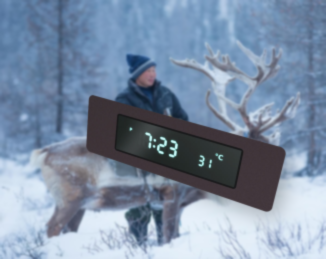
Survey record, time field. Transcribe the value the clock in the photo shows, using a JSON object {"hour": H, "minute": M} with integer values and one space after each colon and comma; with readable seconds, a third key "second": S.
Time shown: {"hour": 7, "minute": 23}
